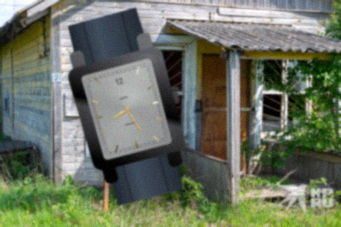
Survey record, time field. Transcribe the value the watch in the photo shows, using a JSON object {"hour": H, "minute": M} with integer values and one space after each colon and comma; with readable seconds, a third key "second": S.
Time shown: {"hour": 8, "minute": 27}
